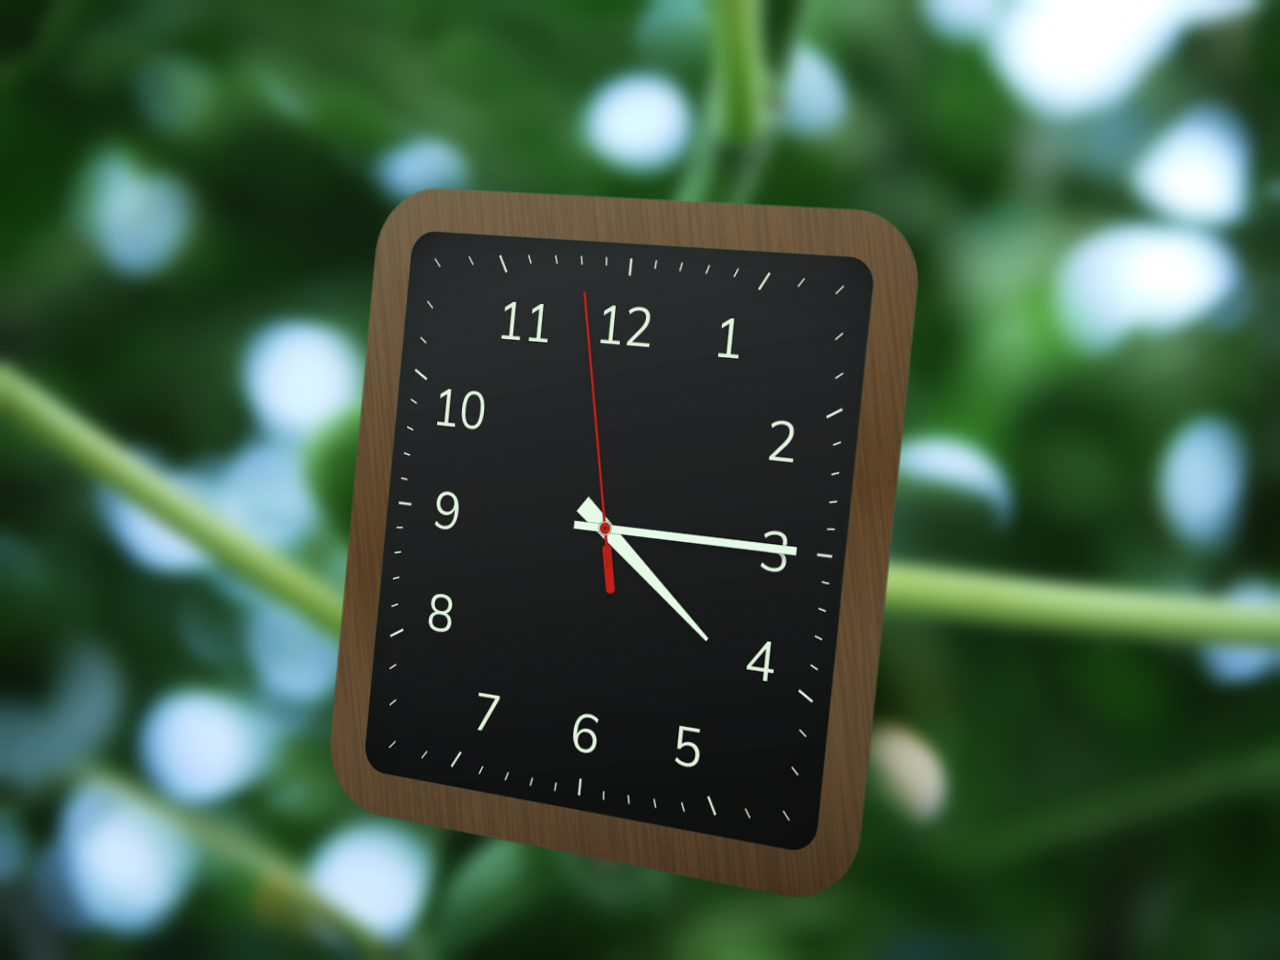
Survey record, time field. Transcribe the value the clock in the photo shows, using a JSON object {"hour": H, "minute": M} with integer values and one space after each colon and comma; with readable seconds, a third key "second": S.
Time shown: {"hour": 4, "minute": 14, "second": 58}
